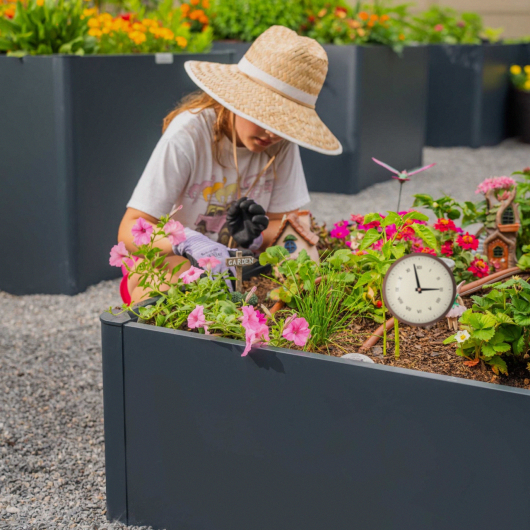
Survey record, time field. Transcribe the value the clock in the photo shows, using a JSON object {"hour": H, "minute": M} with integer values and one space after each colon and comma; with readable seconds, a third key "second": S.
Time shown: {"hour": 2, "minute": 58}
